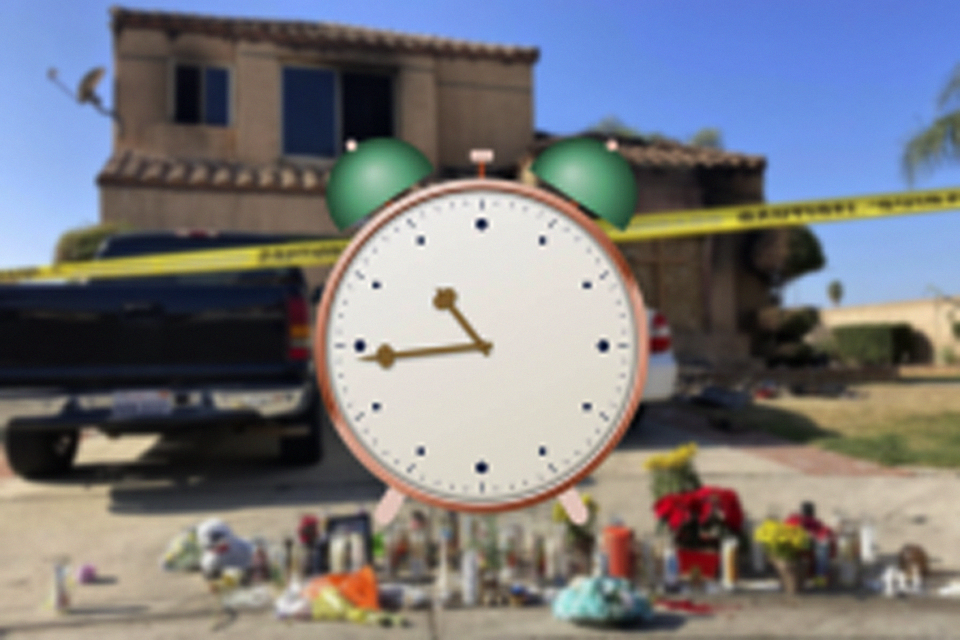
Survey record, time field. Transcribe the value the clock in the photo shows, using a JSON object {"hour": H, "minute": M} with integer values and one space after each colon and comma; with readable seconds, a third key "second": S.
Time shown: {"hour": 10, "minute": 44}
